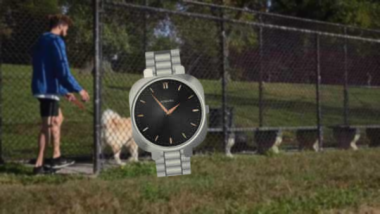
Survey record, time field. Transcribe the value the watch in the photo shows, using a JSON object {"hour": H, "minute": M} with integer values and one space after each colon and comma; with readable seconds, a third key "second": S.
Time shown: {"hour": 1, "minute": 54}
